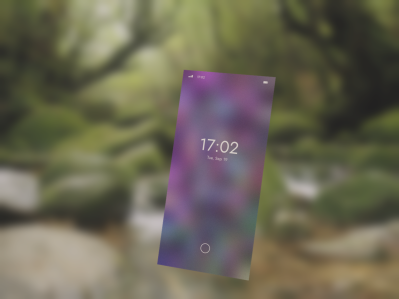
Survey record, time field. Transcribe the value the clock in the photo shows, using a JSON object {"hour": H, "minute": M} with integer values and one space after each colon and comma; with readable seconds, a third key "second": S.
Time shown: {"hour": 17, "minute": 2}
